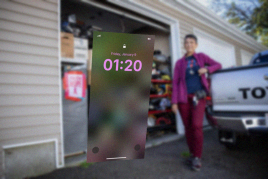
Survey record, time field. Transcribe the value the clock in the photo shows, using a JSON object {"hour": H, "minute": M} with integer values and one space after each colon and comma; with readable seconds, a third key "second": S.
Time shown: {"hour": 1, "minute": 20}
